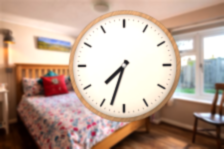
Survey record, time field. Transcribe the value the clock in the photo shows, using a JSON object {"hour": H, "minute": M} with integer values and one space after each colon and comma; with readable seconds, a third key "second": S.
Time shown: {"hour": 7, "minute": 33}
